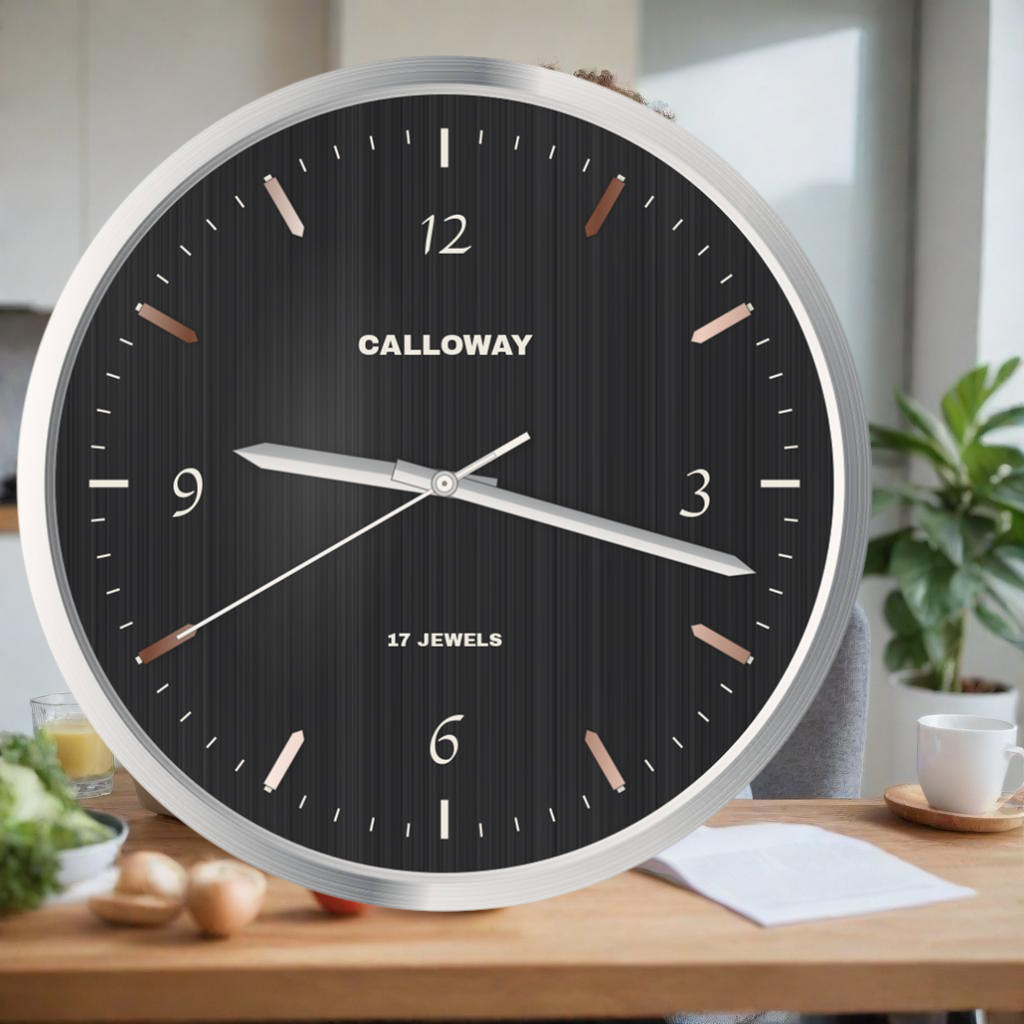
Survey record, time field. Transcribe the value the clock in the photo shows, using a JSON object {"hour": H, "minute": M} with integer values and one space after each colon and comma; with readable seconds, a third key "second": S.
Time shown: {"hour": 9, "minute": 17, "second": 40}
